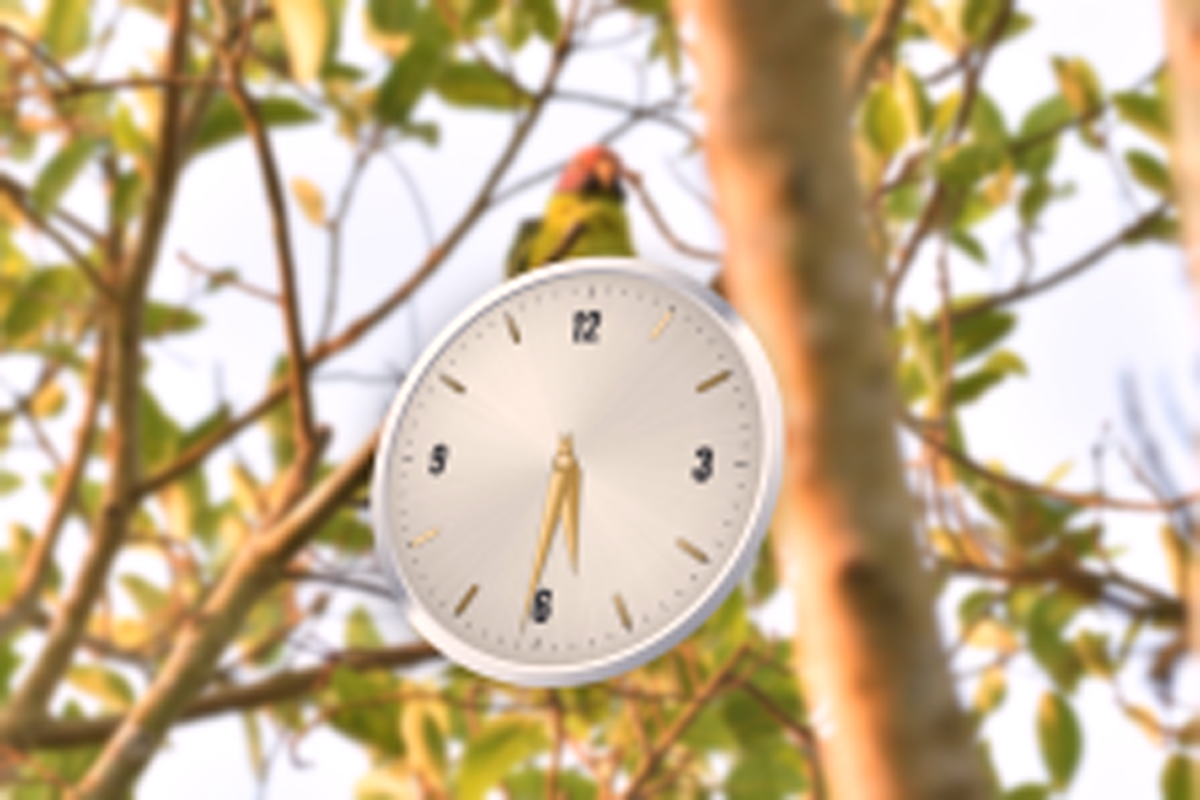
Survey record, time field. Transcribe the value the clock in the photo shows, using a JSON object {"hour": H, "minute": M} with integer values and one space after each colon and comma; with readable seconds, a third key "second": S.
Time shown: {"hour": 5, "minute": 31}
